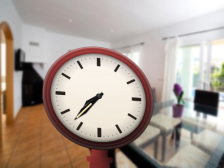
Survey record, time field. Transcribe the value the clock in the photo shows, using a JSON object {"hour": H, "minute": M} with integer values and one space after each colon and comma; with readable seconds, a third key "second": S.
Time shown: {"hour": 7, "minute": 37}
